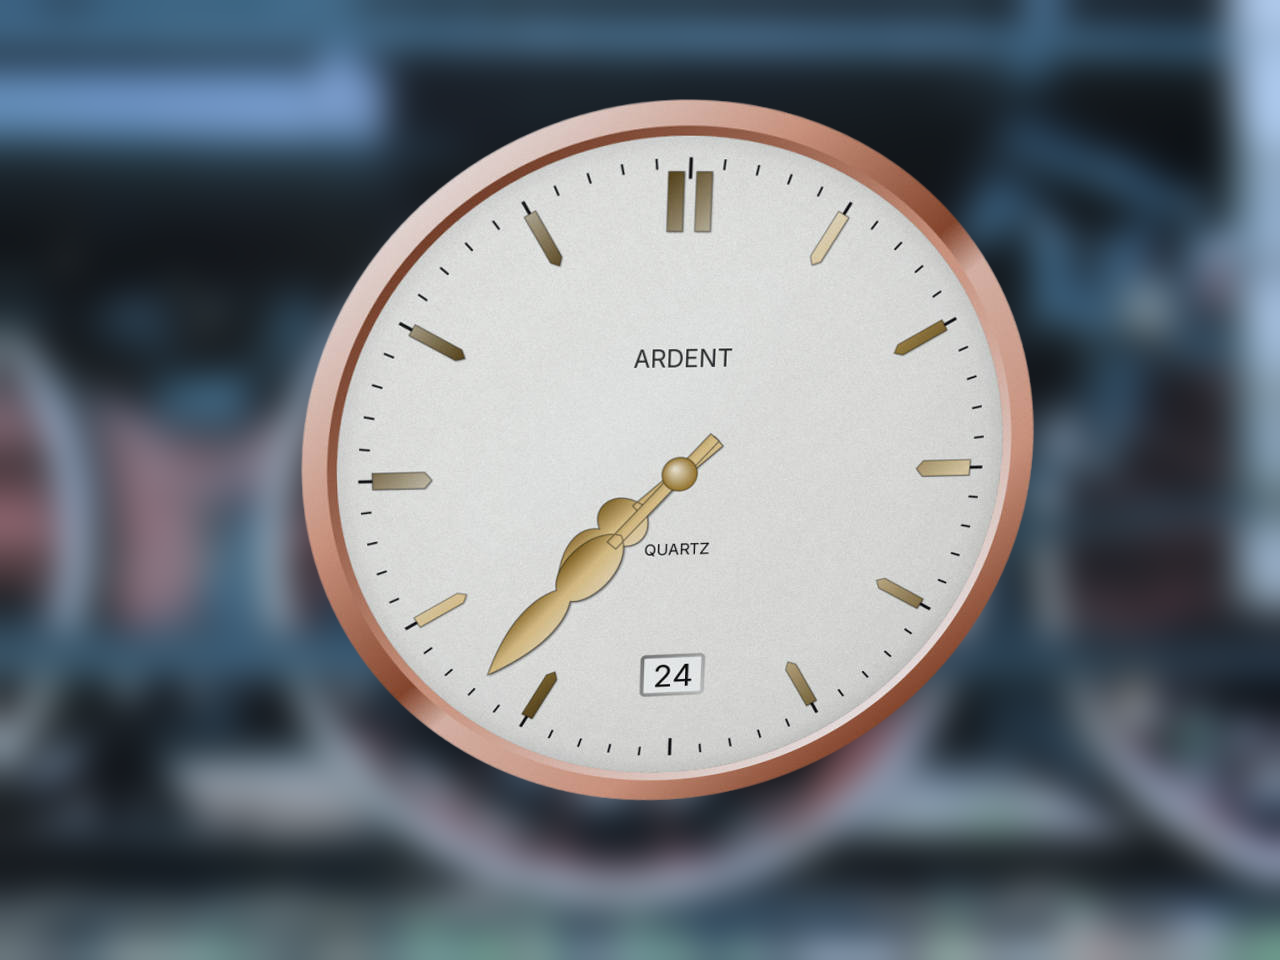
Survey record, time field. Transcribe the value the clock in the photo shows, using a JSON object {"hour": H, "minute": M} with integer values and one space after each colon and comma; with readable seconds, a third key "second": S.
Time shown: {"hour": 7, "minute": 37}
